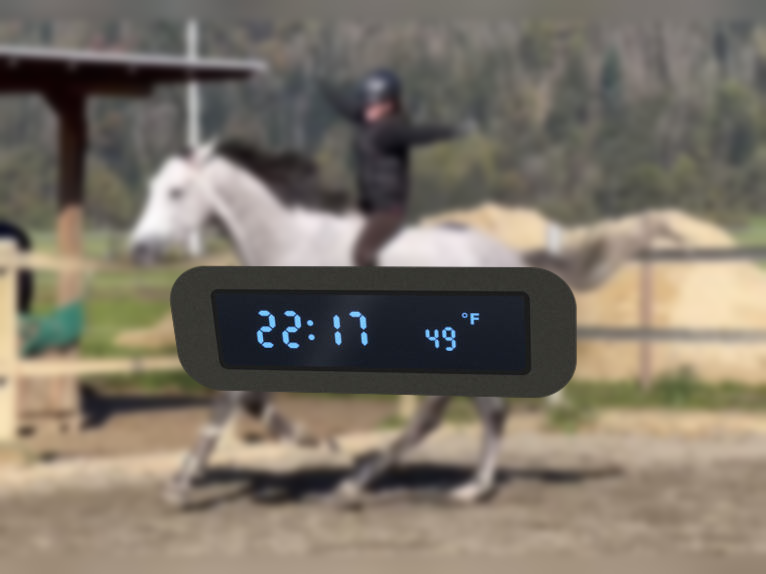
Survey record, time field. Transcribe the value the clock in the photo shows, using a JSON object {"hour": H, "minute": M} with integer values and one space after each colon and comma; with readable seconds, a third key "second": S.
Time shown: {"hour": 22, "minute": 17}
